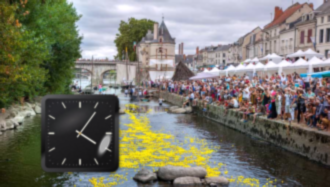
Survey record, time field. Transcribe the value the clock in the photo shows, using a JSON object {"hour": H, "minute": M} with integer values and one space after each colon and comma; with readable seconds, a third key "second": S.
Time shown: {"hour": 4, "minute": 6}
